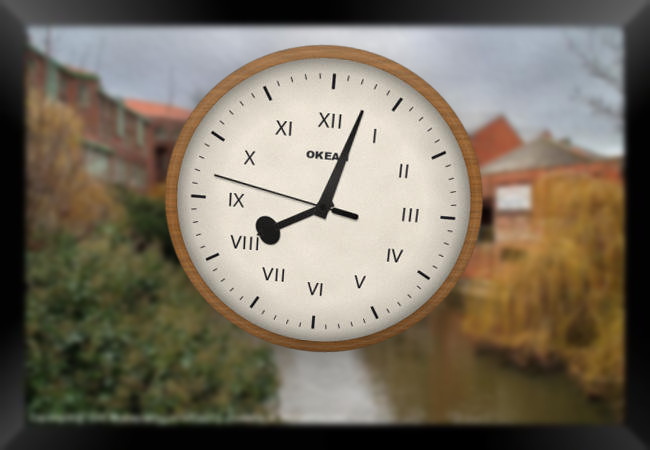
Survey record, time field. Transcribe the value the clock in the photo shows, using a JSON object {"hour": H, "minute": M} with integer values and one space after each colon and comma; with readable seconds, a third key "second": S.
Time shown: {"hour": 8, "minute": 2, "second": 47}
